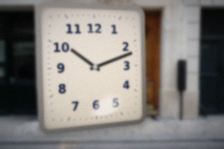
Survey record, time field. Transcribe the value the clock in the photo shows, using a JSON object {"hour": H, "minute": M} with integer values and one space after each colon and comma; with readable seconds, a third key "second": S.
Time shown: {"hour": 10, "minute": 12}
